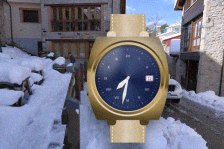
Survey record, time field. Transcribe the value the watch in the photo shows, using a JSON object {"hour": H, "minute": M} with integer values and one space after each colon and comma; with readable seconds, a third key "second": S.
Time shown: {"hour": 7, "minute": 32}
